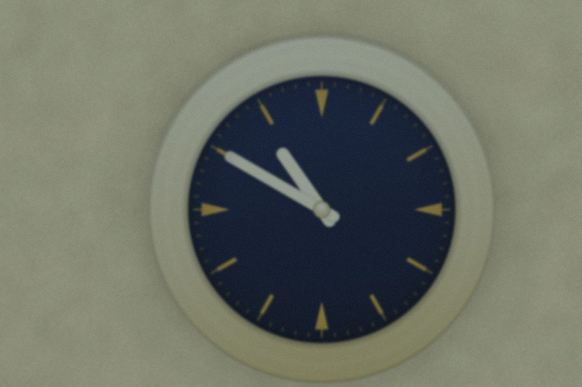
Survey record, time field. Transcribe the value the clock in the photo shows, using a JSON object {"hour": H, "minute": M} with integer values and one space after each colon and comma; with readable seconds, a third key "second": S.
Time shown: {"hour": 10, "minute": 50}
